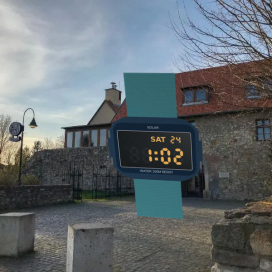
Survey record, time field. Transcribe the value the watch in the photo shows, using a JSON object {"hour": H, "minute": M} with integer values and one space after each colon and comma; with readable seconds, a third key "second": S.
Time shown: {"hour": 1, "minute": 2}
